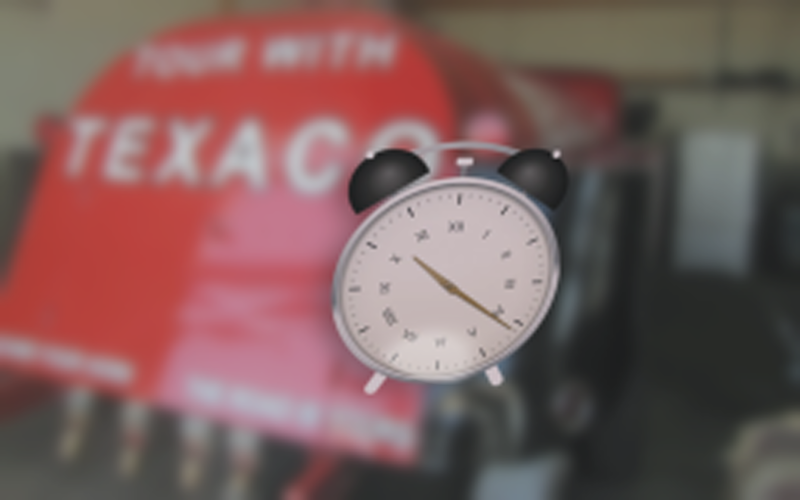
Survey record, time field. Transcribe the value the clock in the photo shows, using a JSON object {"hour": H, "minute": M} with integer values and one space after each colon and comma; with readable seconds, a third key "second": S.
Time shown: {"hour": 10, "minute": 21}
